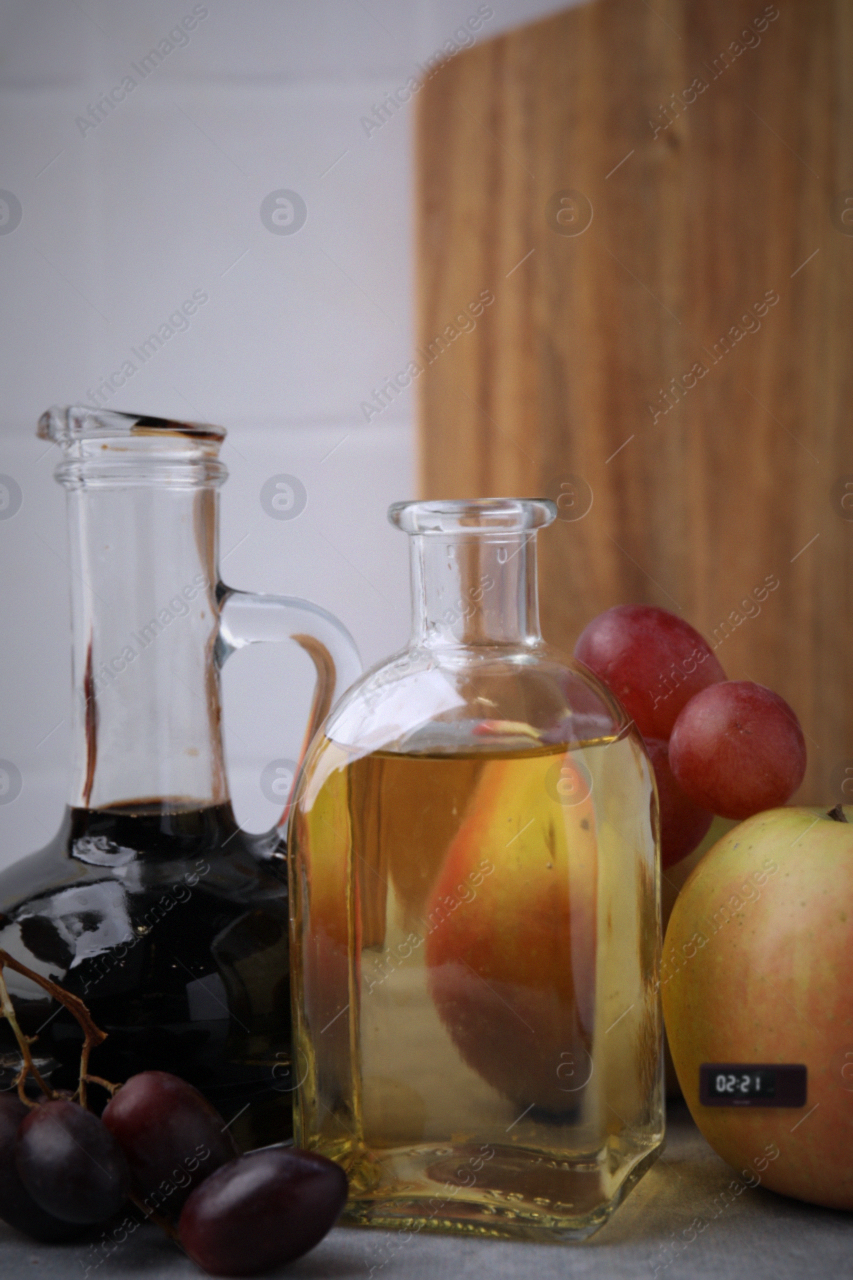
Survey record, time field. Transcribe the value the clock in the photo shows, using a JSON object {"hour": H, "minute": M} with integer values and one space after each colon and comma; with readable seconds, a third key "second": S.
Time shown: {"hour": 2, "minute": 21}
